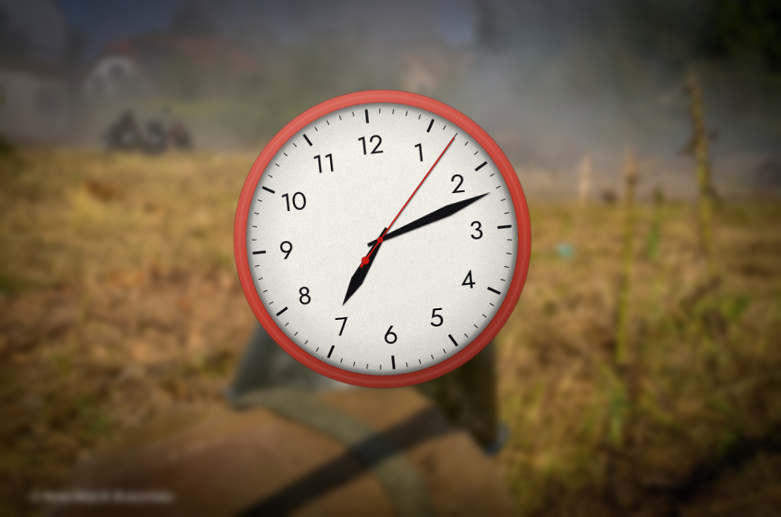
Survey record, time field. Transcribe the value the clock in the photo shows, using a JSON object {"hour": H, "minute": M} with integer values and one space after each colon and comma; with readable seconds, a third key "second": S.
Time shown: {"hour": 7, "minute": 12, "second": 7}
